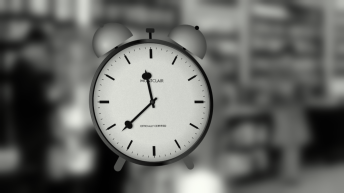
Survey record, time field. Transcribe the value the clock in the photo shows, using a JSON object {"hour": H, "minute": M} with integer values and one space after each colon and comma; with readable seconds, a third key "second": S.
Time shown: {"hour": 11, "minute": 38}
